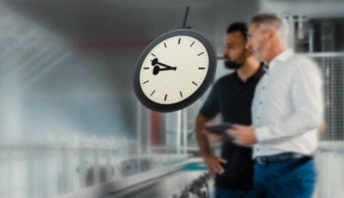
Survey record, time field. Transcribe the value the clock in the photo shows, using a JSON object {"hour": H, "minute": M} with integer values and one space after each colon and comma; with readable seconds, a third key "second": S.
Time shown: {"hour": 8, "minute": 48}
